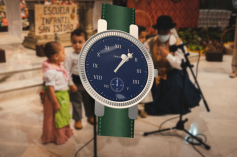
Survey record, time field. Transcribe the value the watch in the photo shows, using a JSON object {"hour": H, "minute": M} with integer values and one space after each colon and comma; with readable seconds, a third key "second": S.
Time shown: {"hour": 1, "minute": 7}
